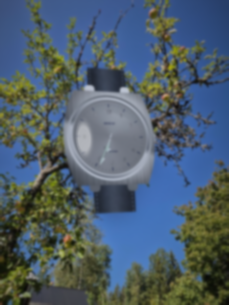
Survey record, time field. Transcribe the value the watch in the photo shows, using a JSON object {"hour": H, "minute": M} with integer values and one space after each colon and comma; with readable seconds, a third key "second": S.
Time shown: {"hour": 6, "minute": 34}
